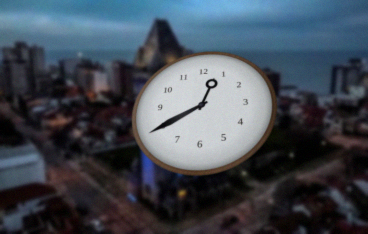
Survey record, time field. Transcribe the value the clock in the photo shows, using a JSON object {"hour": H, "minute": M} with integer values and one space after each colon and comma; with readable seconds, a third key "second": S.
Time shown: {"hour": 12, "minute": 40}
